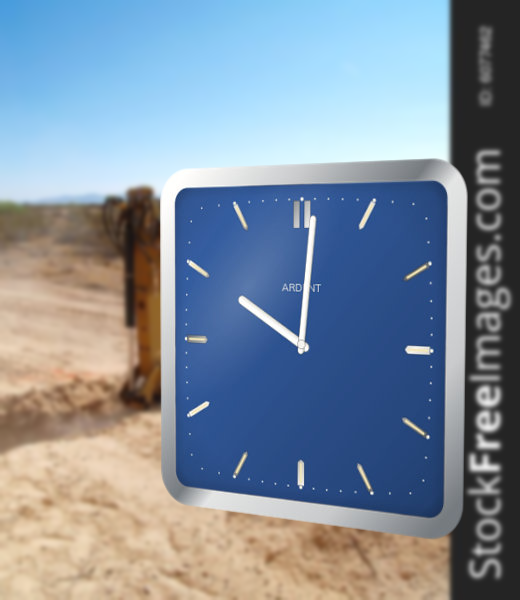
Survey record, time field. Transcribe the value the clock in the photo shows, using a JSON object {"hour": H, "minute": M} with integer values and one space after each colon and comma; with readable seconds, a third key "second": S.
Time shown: {"hour": 10, "minute": 1}
